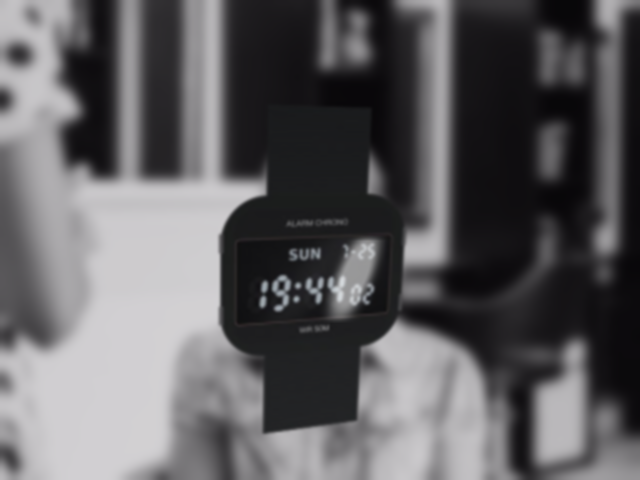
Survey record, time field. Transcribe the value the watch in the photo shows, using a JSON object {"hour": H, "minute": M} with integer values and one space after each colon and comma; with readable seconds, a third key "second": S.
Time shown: {"hour": 19, "minute": 44, "second": 2}
